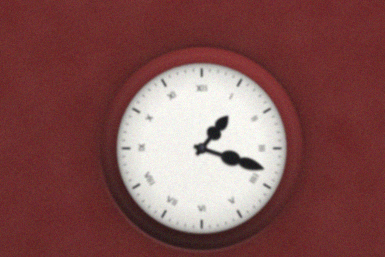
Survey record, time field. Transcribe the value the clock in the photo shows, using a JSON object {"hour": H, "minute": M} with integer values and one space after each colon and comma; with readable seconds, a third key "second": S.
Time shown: {"hour": 1, "minute": 18}
